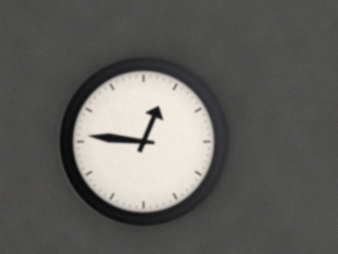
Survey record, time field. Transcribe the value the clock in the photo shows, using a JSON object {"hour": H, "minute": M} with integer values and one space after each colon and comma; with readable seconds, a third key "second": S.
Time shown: {"hour": 12, "minute": 46}
